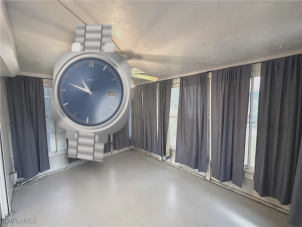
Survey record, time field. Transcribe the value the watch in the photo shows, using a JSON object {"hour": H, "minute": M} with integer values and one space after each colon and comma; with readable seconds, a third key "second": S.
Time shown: {"hour": 10, "minute": 48}
